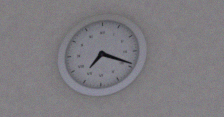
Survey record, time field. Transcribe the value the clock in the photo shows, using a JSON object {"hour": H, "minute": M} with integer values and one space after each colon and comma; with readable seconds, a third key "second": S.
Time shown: {"hour": 7, "minute": 19}
